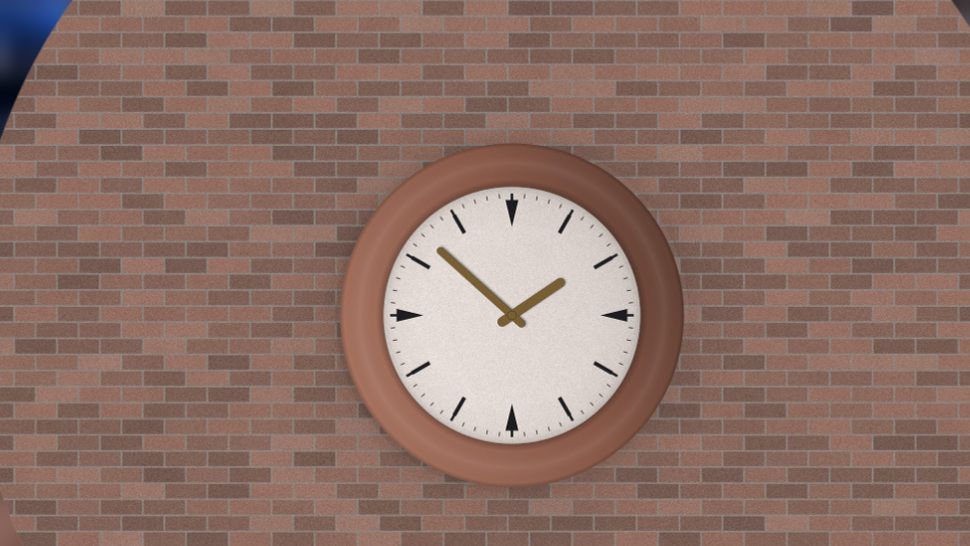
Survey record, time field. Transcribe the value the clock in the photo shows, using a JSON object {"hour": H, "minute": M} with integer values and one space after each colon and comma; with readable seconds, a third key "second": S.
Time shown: {"hour": 1, "minute": 52}
